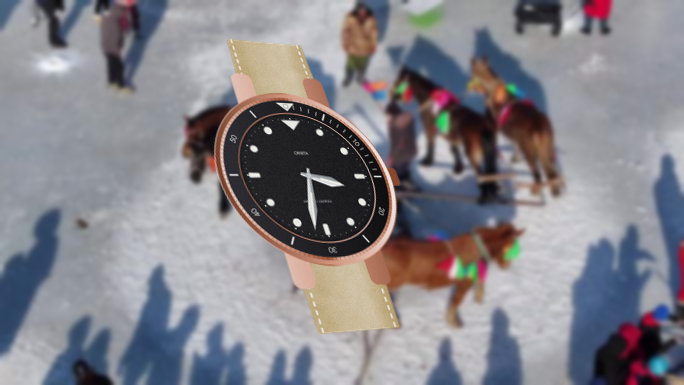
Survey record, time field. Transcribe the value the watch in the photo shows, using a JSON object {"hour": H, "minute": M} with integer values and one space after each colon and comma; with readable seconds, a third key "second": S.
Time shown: {"hour": 3, "minute": 32}
